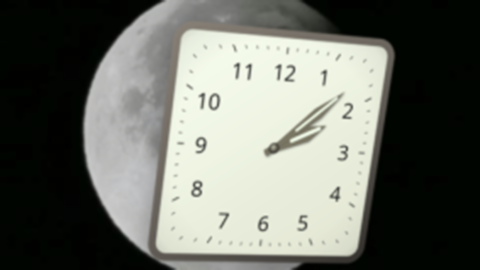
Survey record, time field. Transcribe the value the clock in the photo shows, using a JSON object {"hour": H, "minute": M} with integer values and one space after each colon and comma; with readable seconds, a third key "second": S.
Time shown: {"hour": 2, "minute": 8}
